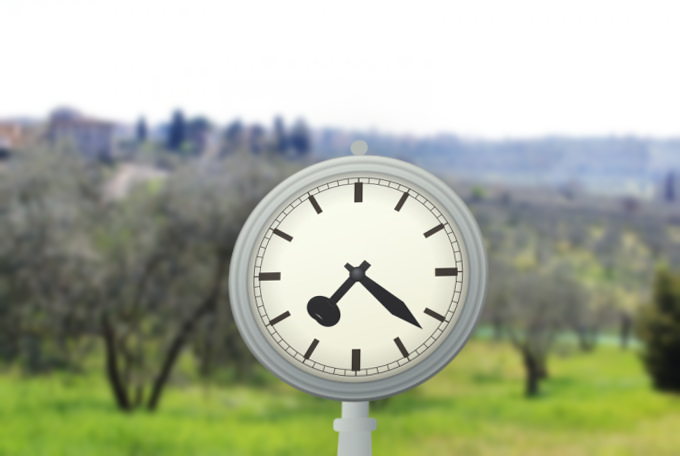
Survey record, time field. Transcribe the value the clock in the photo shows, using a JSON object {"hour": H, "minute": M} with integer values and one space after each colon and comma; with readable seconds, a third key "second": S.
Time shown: {"hour": 7, "minute": 22}
